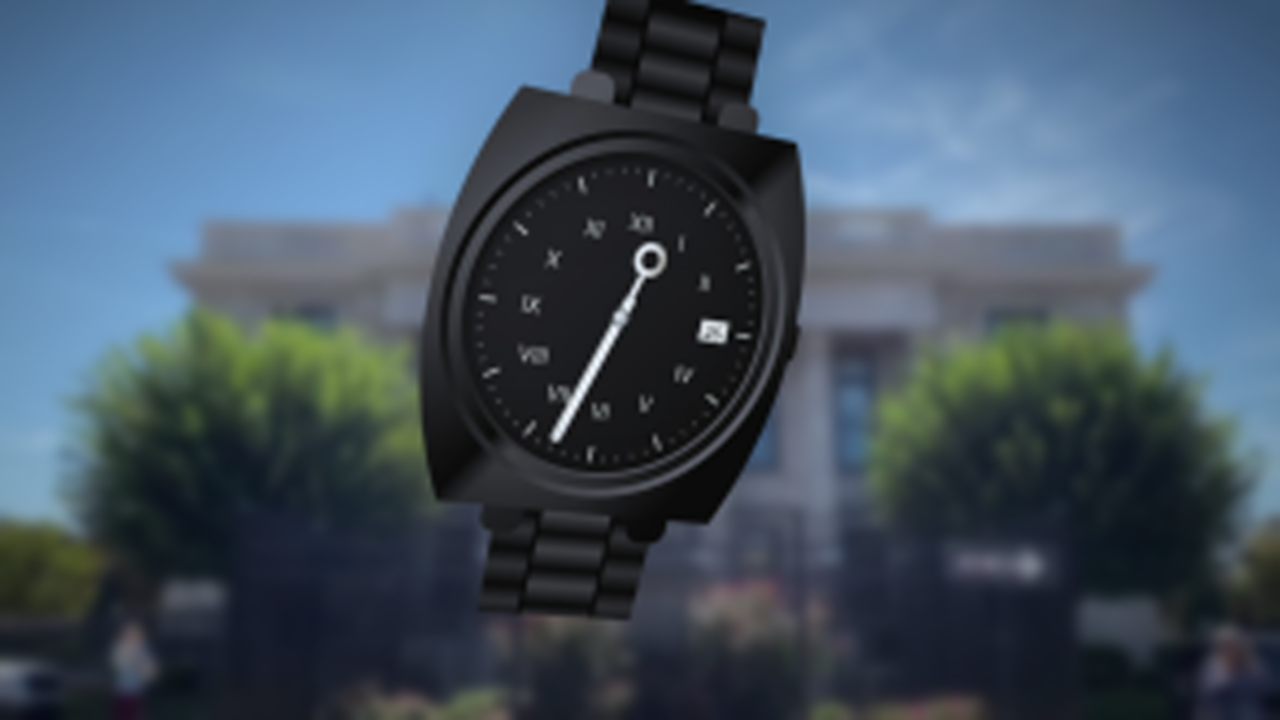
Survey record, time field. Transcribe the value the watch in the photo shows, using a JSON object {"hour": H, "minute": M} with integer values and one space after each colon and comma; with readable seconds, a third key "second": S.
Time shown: {"hour": 12, "minute": 33}
